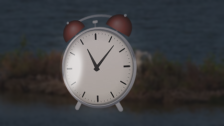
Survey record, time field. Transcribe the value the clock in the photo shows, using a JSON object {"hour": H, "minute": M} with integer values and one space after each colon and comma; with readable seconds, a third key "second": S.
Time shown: {"hour": 11, "minute": 7}
